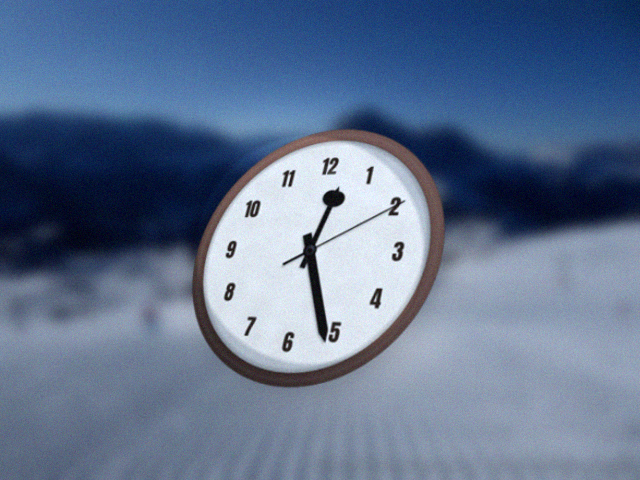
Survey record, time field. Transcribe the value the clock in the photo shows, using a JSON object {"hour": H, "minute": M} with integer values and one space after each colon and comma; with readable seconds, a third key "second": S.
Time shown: {"hour": 12, "minute": 26, "second": 10}
